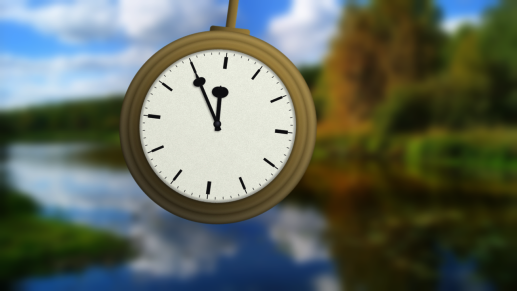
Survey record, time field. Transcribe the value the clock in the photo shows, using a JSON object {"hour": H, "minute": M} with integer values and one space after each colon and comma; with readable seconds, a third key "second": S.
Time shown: {"hour": 11, "minute": 55}
